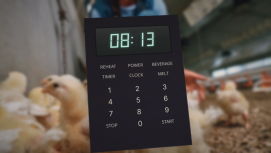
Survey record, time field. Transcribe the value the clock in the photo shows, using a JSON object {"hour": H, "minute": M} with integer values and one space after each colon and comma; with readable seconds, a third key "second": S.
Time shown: {"hour": 8, "minute": 13}
